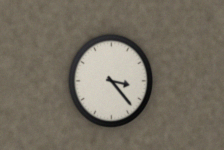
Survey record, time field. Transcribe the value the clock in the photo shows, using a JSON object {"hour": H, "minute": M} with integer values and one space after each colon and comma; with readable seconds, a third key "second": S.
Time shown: {"hour": 3, "minute": 23}
